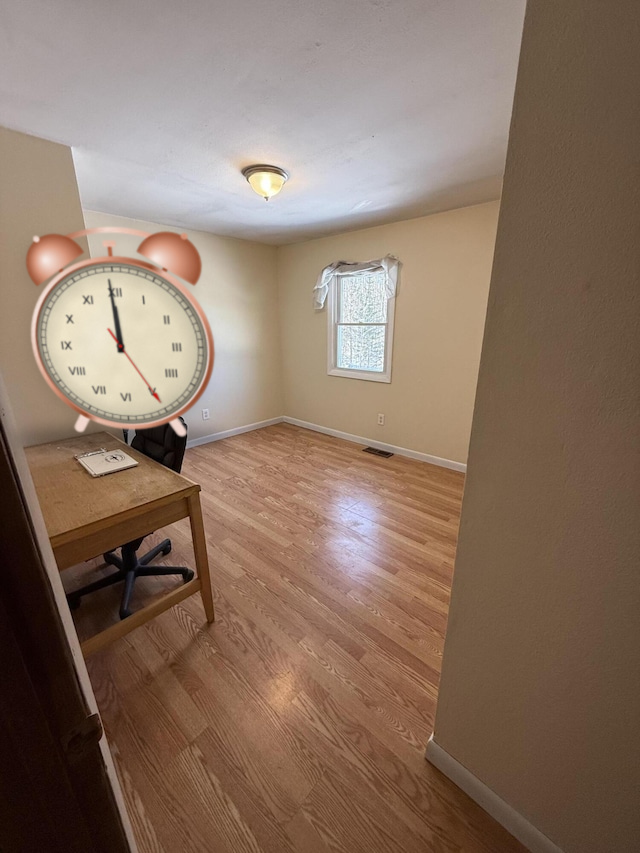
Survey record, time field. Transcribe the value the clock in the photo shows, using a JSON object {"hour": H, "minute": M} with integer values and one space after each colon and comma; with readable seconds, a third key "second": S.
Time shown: {"hour": 11, "minute": 59, "second": 25}
